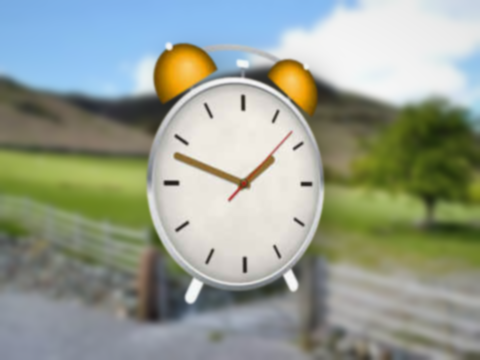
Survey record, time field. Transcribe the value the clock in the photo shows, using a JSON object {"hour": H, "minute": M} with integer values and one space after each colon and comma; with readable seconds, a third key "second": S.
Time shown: {"hour": 1, "minute": 48, "second": 8}
